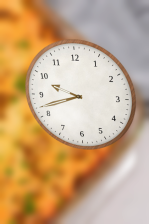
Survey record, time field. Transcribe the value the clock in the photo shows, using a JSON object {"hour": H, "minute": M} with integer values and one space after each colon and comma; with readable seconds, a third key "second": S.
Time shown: {"hour": 9, "minute": 42}
